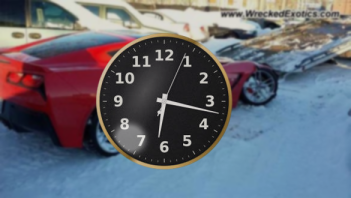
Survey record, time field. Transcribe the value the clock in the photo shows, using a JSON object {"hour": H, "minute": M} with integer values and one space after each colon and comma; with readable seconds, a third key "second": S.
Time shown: {"hour": 6, "minute": 17, "second": 4}
